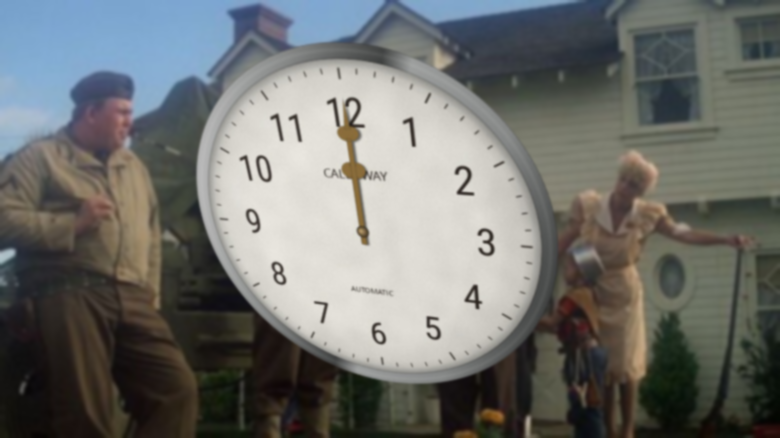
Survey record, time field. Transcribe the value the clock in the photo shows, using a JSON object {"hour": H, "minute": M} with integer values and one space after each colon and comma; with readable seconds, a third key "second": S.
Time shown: {"hour": 12, "minute": 0}
